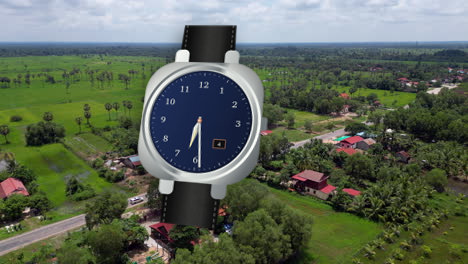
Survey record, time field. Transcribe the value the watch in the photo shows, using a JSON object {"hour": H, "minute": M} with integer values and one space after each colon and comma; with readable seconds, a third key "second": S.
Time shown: {"hour": 6, "minute": 29}
